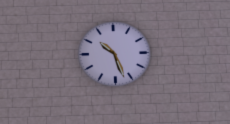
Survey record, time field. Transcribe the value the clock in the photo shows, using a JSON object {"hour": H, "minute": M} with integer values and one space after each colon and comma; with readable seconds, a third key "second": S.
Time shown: {"hour": 10, "minute": 27}
